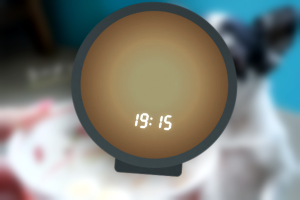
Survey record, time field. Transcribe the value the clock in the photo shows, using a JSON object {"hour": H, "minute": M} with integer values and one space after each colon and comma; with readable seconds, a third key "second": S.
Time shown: {"hour": 19, "minute": 15}
